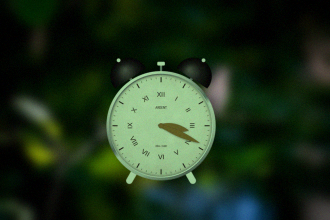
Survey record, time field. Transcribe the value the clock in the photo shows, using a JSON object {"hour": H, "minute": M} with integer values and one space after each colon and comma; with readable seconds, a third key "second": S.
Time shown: {"hour": 3, "minute": 19}
